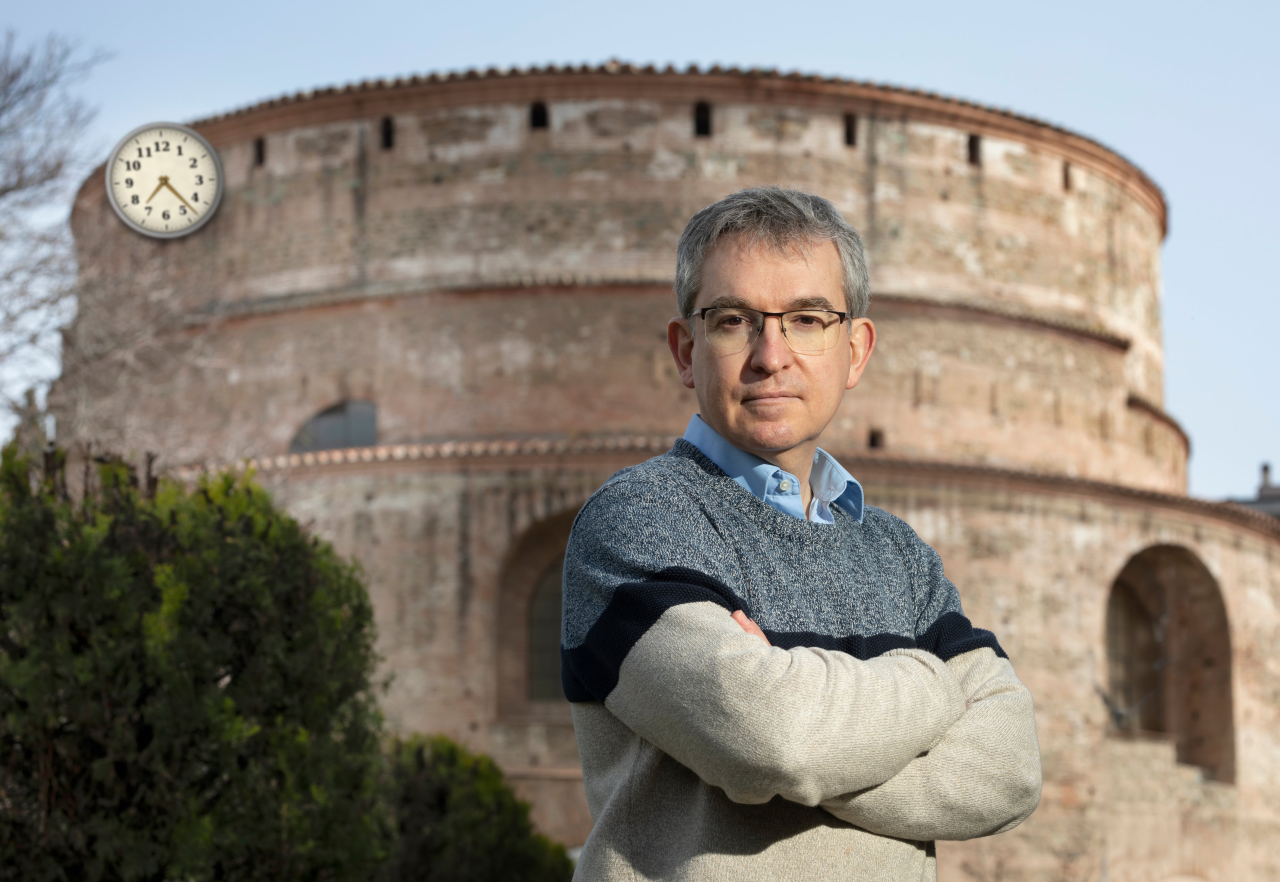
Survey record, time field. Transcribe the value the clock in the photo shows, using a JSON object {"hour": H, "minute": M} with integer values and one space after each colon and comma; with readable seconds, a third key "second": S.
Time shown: {"hour": 7, "minute": 23}
